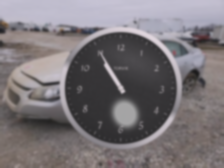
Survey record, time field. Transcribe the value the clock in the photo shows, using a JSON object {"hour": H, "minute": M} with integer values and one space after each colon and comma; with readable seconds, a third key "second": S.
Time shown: {"hour": 10, "minute": 55}
